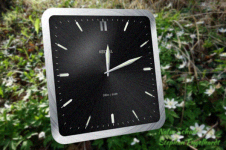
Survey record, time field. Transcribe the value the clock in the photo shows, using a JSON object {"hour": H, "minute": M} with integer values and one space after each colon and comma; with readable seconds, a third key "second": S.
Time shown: {"hour": 12, "minute": 12}
